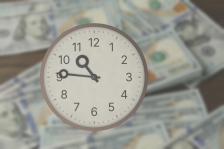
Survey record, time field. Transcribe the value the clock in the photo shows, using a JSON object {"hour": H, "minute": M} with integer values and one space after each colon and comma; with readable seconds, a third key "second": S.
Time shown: {"hour": 10, "minute": 46}
